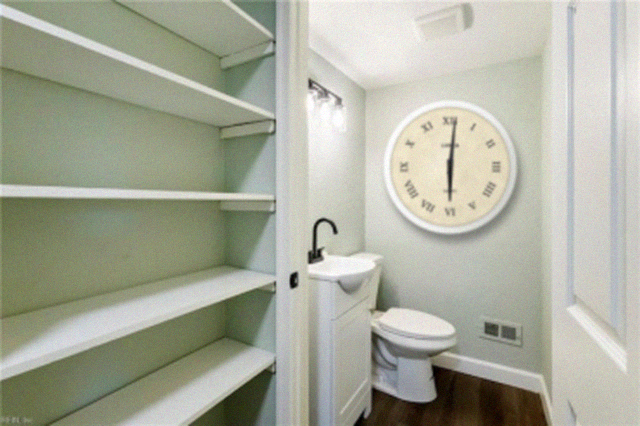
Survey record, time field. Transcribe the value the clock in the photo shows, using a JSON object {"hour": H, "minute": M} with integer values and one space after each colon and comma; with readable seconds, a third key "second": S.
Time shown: {"hour": 6, "minute": 1}
